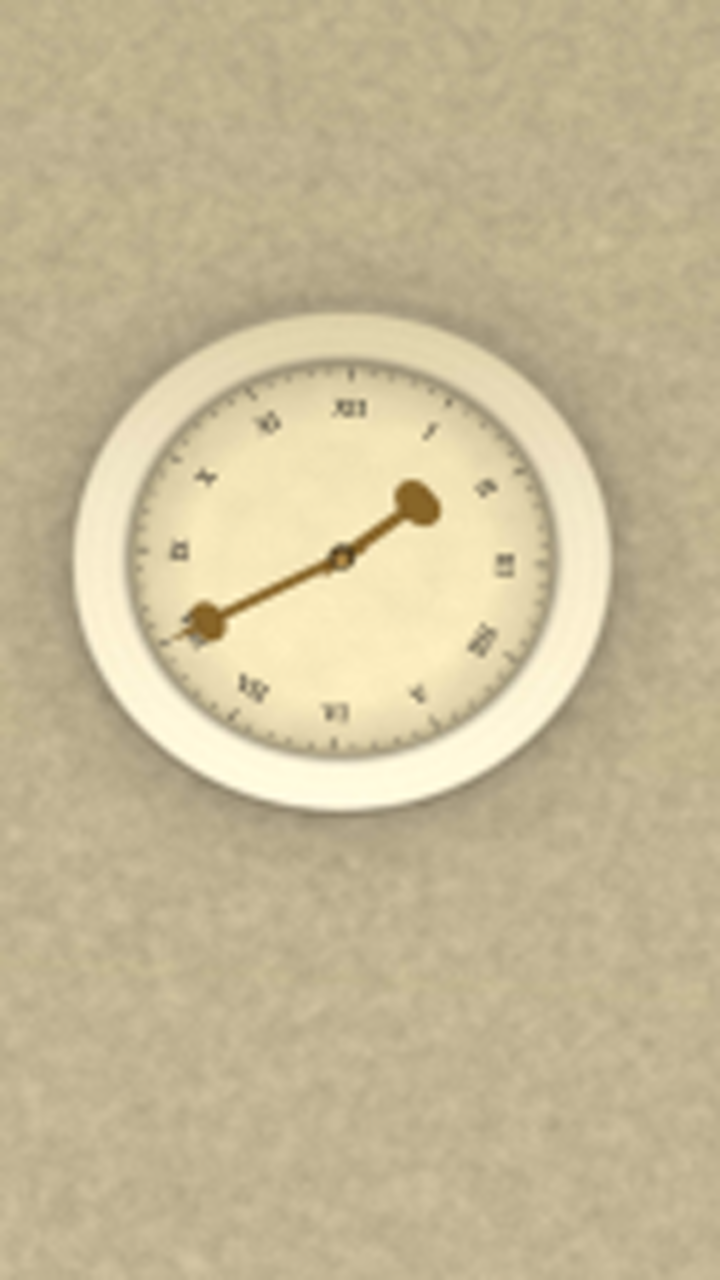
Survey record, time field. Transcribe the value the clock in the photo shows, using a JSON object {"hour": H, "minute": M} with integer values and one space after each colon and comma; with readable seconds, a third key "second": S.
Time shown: {"hour": 1, "minute": 40}
